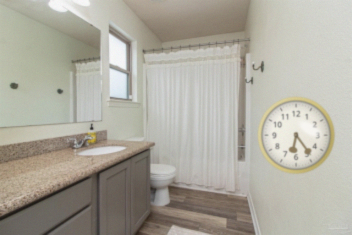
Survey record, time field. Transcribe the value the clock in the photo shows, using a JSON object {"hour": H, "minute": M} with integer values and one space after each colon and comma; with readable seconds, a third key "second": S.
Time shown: {"hour": 6, "minute": 24}
